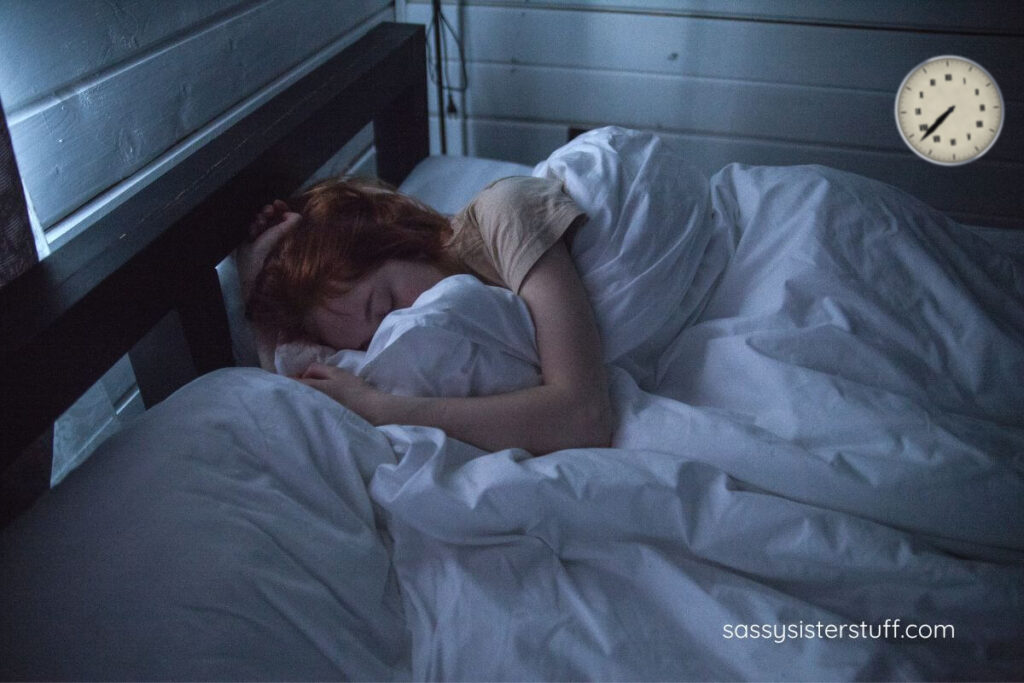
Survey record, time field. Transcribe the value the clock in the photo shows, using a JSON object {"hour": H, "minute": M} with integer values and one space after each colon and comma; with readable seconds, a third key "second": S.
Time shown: {"hour": 7, "minute": 38}
